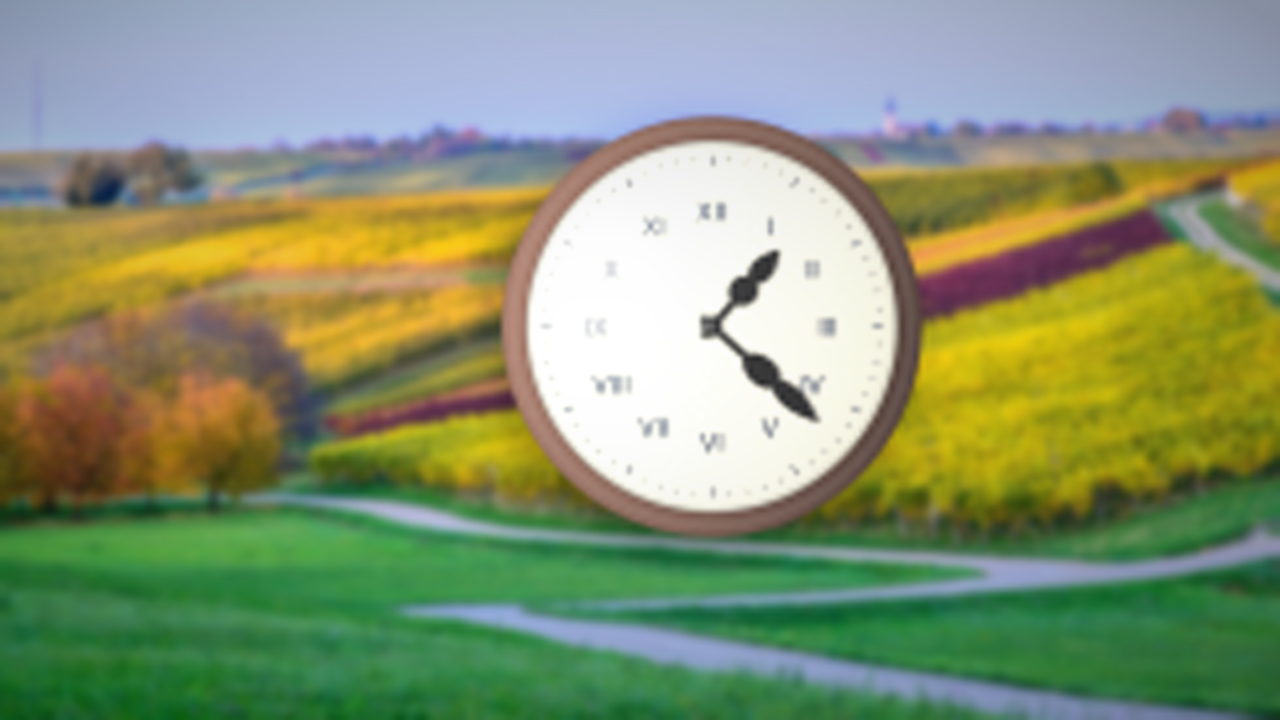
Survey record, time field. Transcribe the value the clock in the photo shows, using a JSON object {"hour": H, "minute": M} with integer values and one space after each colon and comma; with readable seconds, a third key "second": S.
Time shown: {"hour": 1, "minute": 22}
